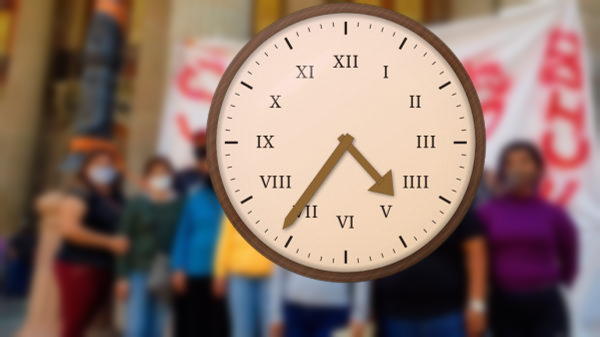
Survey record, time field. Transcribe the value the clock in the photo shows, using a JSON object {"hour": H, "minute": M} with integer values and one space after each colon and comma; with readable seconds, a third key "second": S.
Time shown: {"hour": 4, "minute": 36}
